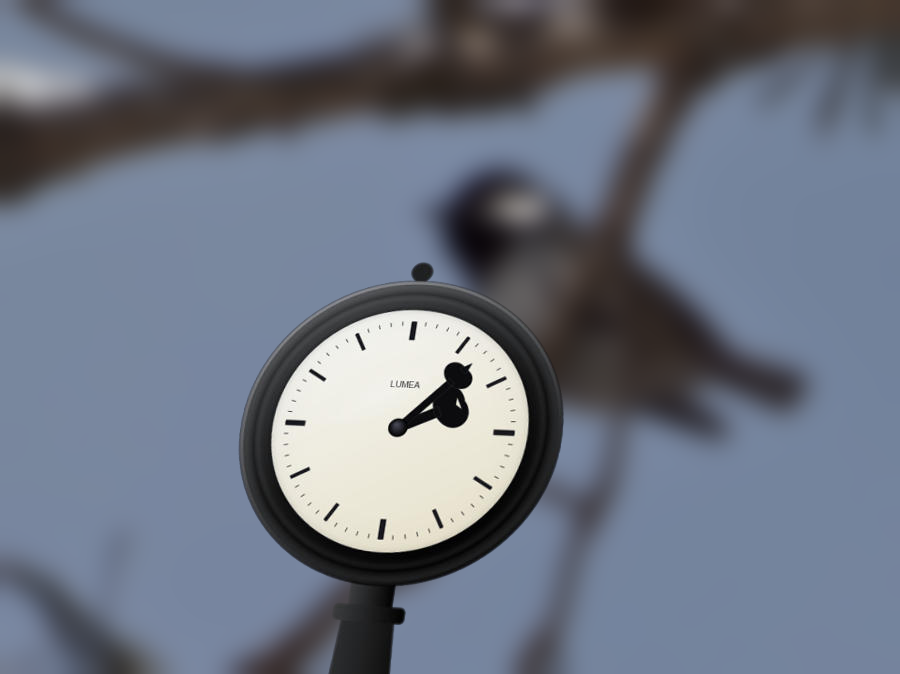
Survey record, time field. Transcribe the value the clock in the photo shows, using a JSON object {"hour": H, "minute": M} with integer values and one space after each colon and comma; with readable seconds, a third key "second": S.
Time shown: {"hour": 2, "minute": 7}
